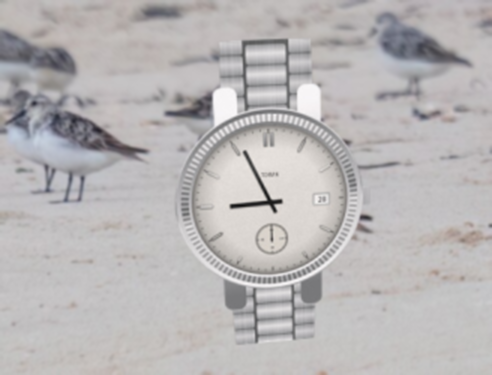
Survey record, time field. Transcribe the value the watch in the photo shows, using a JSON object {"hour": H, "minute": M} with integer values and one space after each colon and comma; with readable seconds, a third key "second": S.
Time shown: {"hour": 8, "minute": 56}
